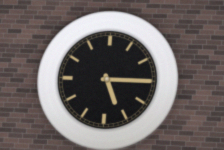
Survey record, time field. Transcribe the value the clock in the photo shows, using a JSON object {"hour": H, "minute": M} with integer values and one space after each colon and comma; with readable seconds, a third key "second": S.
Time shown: {"hour": 5, "minute": 15}
